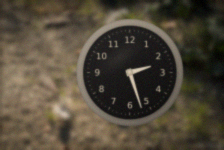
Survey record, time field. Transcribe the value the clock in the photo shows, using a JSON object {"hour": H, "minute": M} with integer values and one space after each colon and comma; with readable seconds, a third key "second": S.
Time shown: {"hour": 2, "minute": 27}
